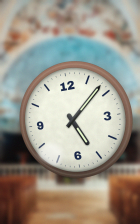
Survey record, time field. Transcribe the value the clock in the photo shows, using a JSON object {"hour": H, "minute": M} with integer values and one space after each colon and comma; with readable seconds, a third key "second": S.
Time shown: {"hour": 5, "minute": 8}
